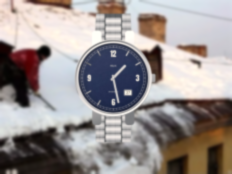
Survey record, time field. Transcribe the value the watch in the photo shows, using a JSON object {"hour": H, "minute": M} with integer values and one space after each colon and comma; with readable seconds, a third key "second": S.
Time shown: {"hour": 1, "minute": 28}
